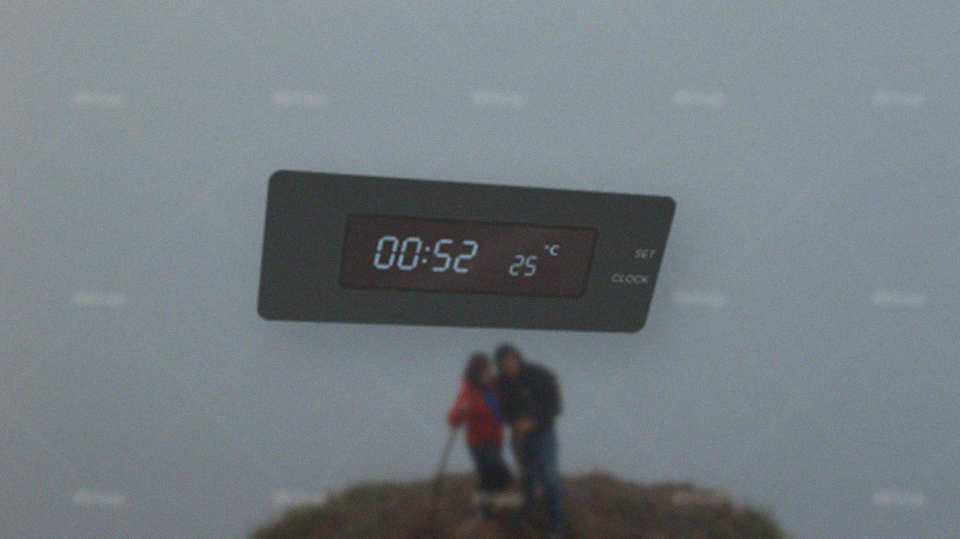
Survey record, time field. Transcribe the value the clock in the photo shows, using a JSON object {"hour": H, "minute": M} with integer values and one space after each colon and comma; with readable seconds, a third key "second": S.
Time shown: {"hour": 0, "minute": 52}
